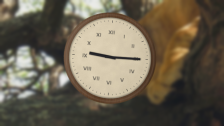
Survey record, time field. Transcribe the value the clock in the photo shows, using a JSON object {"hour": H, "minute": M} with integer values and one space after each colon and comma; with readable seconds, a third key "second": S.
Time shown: {"hour": 9, "minute": 15}
